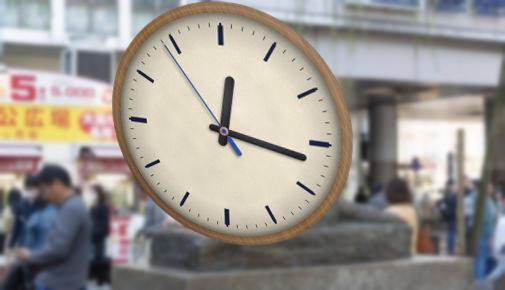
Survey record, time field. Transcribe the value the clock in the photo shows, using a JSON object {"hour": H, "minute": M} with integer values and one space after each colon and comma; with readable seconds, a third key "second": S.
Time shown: {"hour": 12, "minute": 16, "second": 54}
